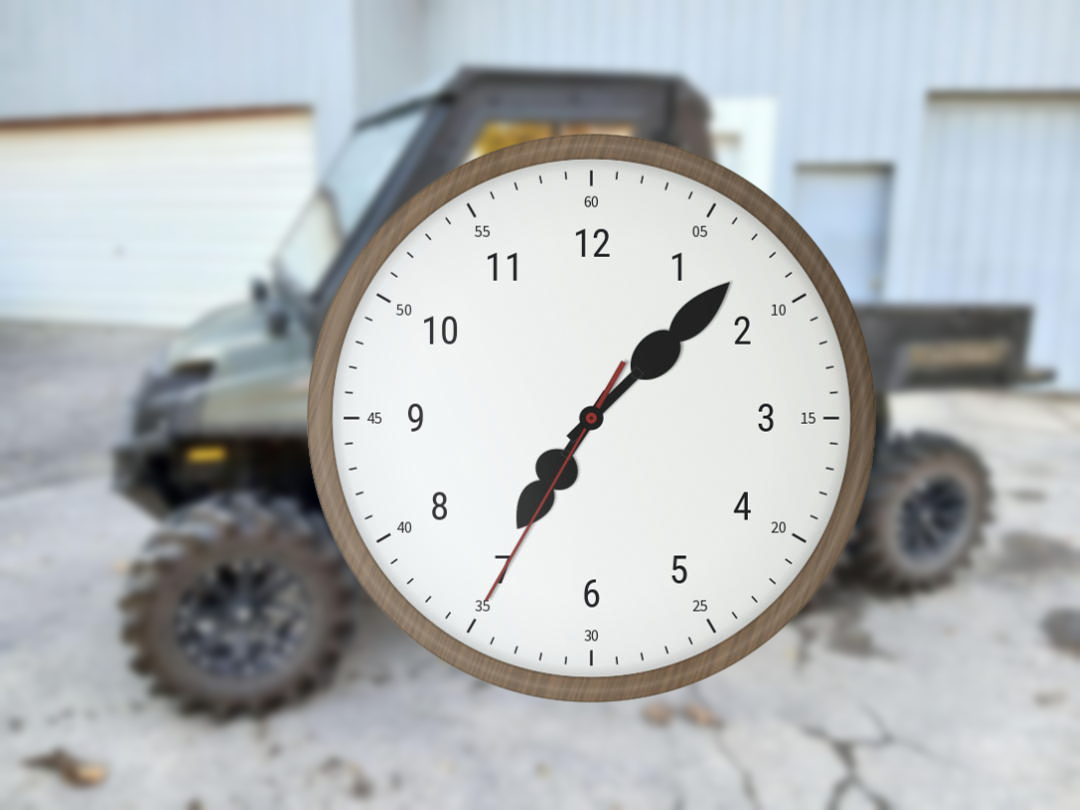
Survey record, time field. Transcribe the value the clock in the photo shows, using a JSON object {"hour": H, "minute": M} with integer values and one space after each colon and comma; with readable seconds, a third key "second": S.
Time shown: {"hour": 7, "minute": 7, "second": 35}
